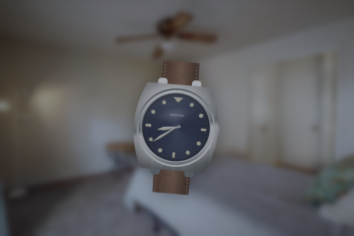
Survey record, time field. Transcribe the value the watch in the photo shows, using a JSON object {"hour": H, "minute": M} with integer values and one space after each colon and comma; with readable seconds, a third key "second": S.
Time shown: {"hour": 8, "minute": 39}
